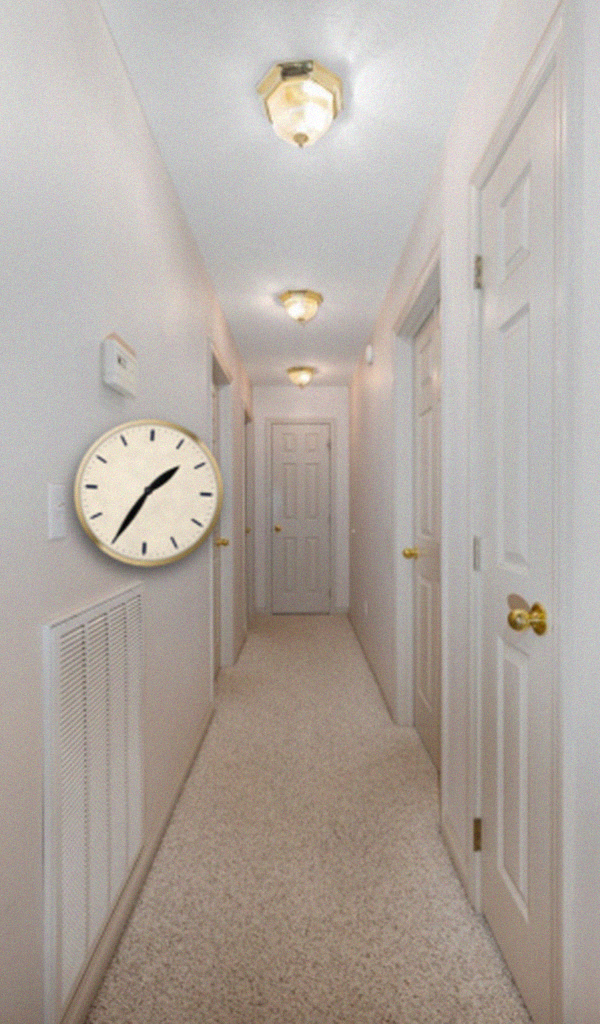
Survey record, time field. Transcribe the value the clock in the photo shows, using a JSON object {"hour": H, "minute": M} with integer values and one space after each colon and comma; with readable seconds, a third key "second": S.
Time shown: {"hour": 1, "minute": 35}
